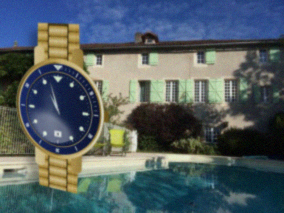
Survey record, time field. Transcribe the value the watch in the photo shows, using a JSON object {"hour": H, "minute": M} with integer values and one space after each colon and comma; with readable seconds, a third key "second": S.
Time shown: {"hour": 10, "minute": 57}
